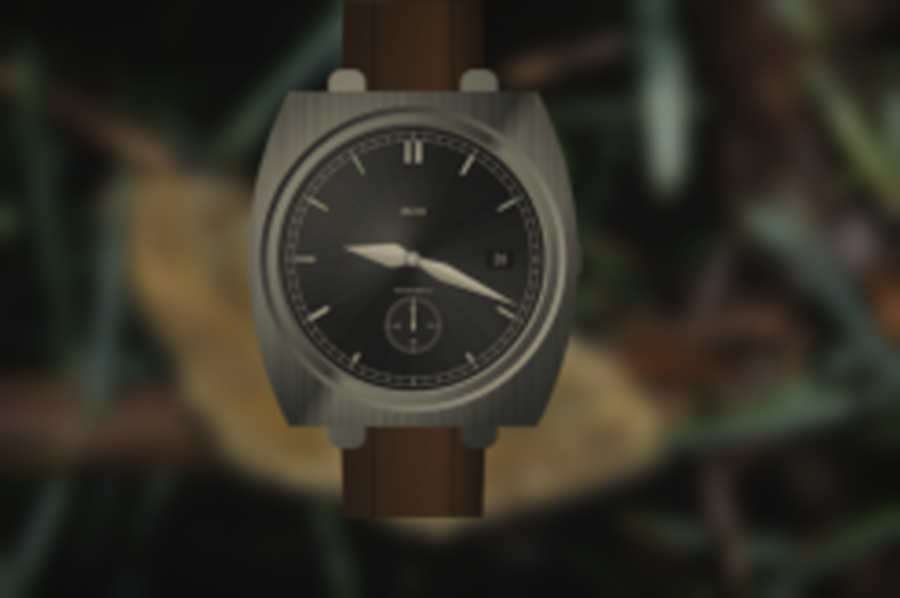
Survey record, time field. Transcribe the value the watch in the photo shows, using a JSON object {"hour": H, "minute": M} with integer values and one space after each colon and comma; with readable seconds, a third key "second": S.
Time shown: {"hour": 9, "minute": 19}
